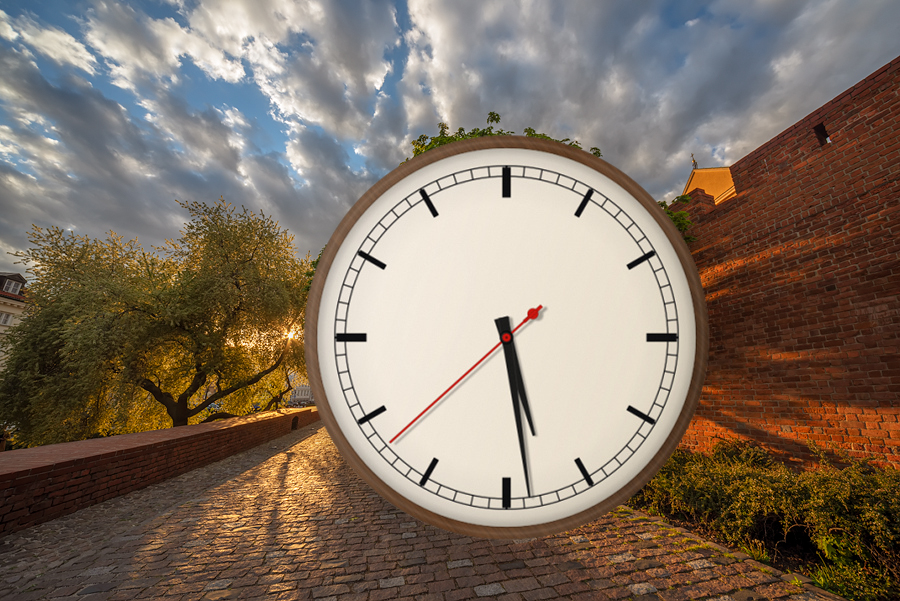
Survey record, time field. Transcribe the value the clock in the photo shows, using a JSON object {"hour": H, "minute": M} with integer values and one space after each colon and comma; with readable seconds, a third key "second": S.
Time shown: {"hour": 5, "minute": 28, "second": 38}
